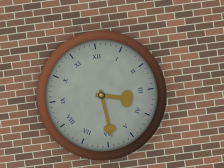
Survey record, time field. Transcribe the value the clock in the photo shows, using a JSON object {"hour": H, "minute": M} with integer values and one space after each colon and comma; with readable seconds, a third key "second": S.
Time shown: {"hour": 3, "minute": 29}
